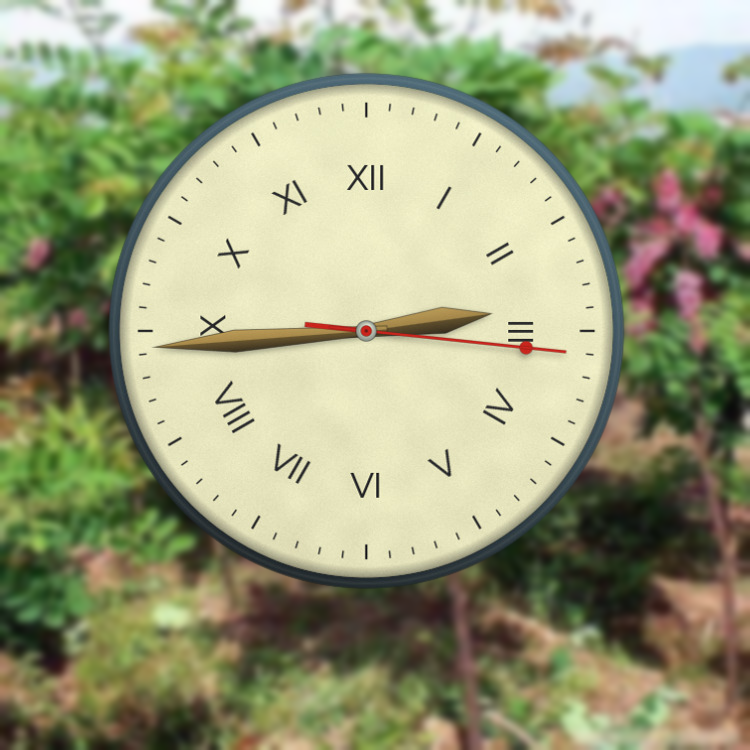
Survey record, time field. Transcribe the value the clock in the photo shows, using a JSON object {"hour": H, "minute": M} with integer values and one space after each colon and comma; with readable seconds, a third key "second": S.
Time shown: {"hour": 2, "minute": 44, "second": 16}
